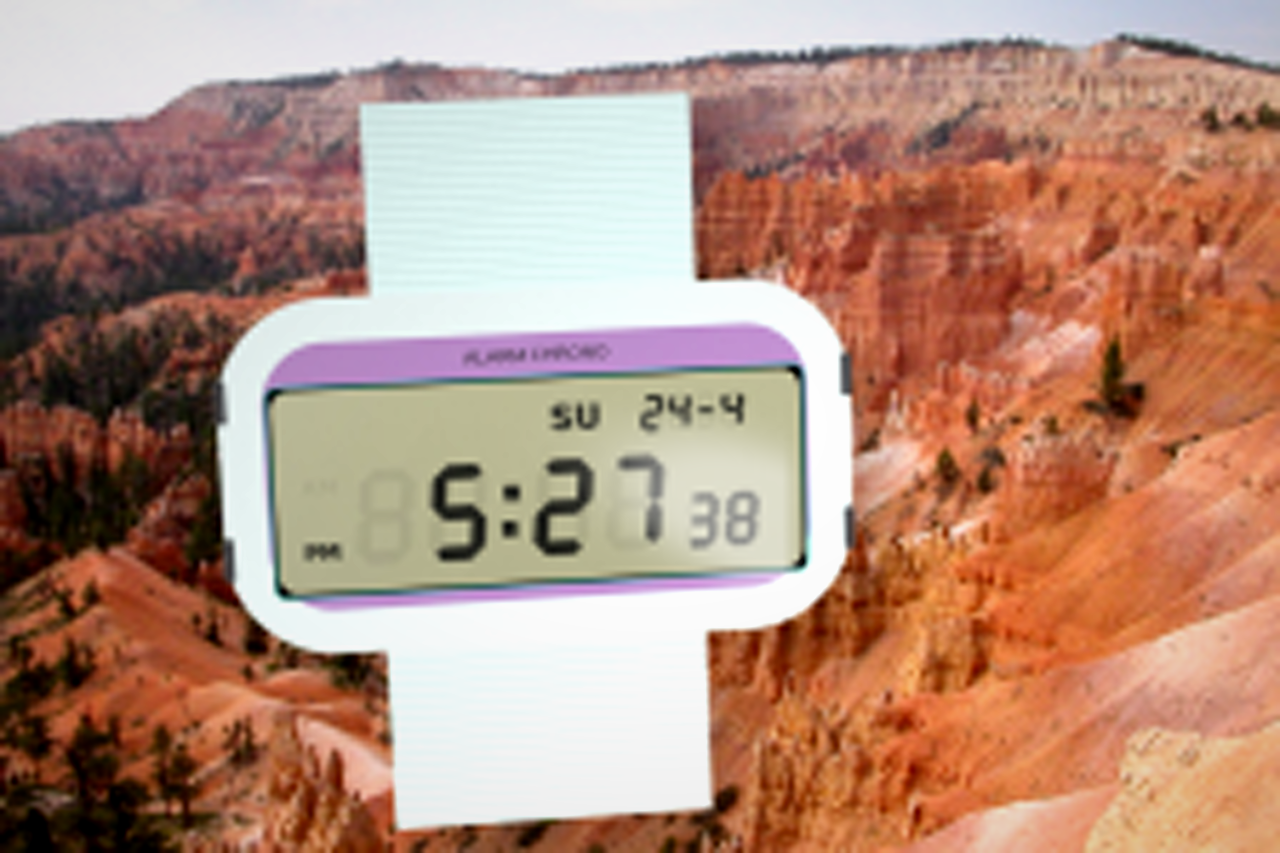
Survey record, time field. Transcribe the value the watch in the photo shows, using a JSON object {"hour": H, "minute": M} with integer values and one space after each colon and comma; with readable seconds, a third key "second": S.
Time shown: {"hour": 5, "minute": 27, "second": 38}
